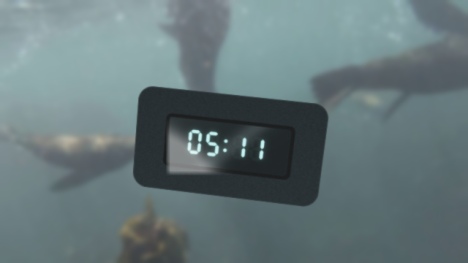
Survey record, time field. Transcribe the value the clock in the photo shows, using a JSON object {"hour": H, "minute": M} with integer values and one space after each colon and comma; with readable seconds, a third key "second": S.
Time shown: {"hour": 5, "minute": 11}
